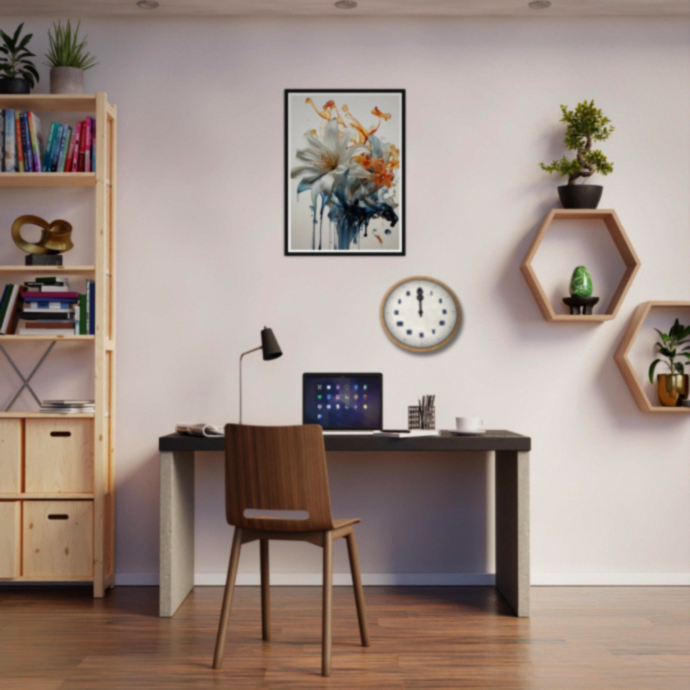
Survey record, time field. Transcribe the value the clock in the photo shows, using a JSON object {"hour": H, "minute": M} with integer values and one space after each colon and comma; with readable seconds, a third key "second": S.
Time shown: {"hour": 12, "minute": 0}
